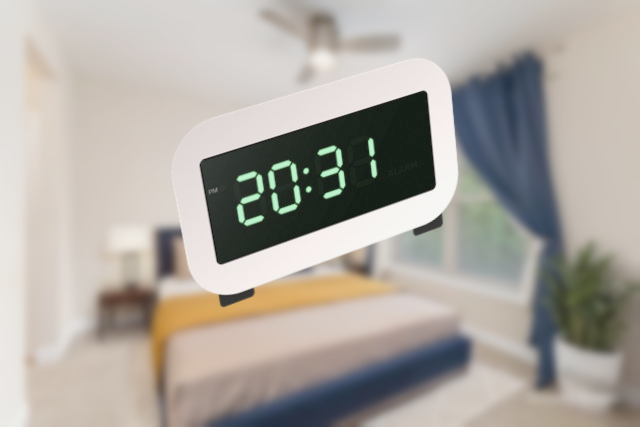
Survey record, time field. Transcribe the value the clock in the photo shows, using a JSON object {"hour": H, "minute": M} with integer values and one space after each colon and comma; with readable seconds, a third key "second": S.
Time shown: {"hour": 20, "minute": 31}
